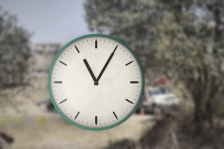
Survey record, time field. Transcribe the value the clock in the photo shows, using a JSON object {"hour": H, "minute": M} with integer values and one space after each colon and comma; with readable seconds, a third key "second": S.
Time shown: {"hour": 11, "minute": 5}
